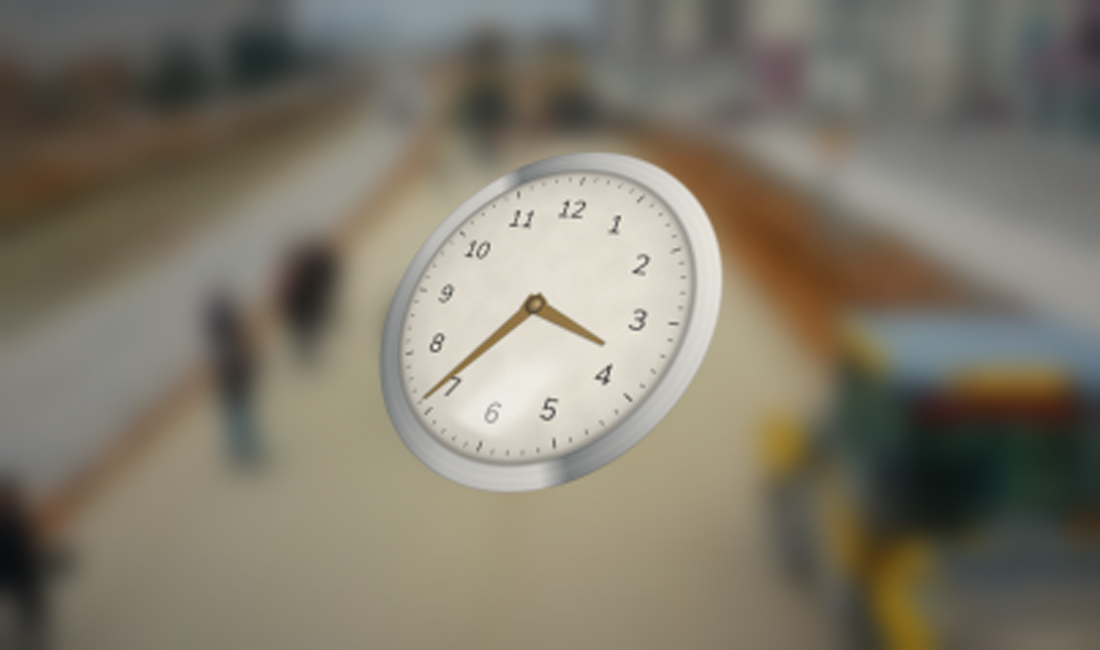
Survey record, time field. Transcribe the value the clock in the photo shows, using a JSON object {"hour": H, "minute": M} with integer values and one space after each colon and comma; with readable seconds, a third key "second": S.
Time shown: {"hour": 3, "minute": 36}
